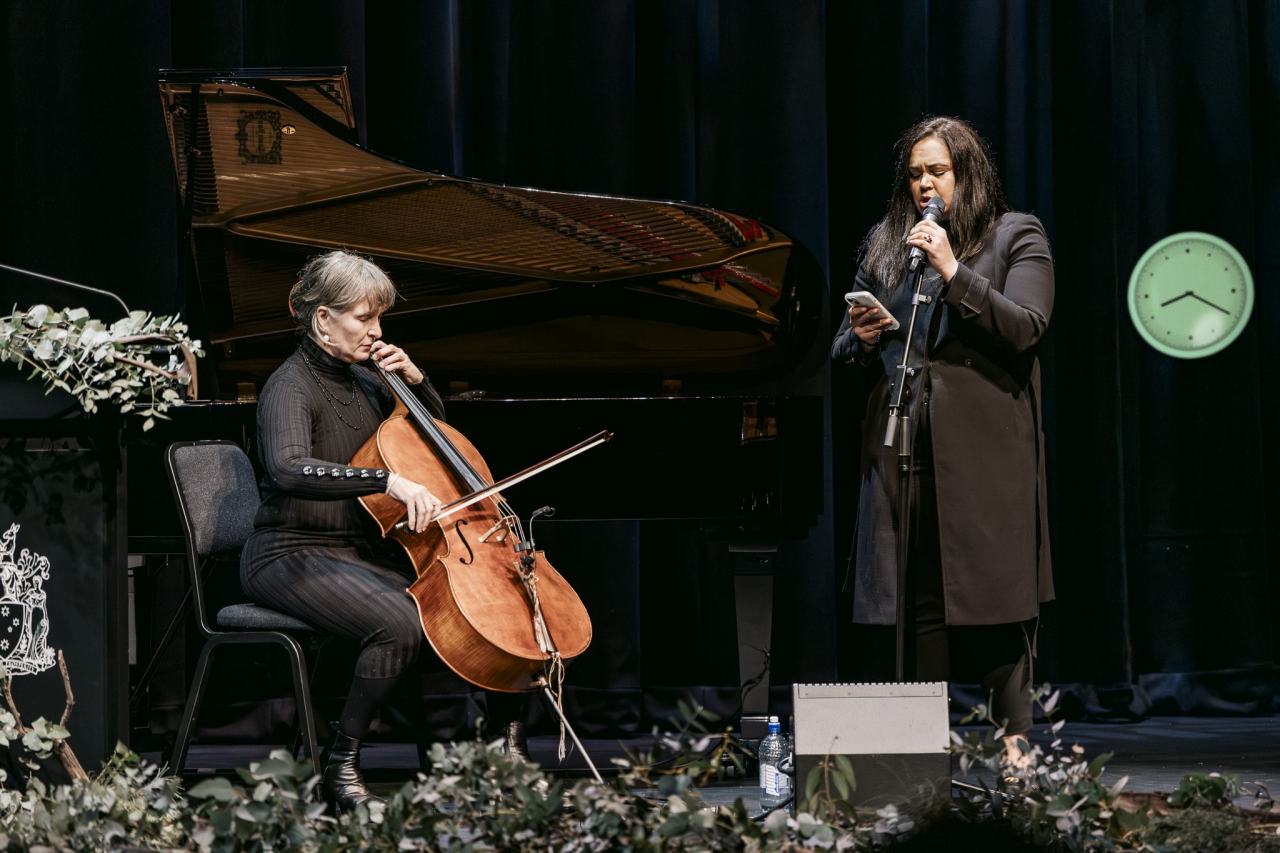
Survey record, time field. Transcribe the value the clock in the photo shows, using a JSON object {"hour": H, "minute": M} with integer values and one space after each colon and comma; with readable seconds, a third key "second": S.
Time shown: {"hour": 8, "minute": 20}
